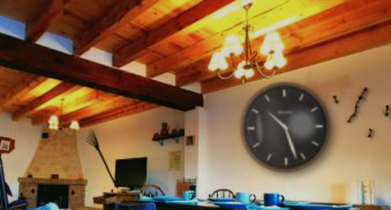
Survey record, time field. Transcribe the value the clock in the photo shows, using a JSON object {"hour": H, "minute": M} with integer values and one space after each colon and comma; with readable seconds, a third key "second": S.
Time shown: {"hour": 10, "minute": 27}
